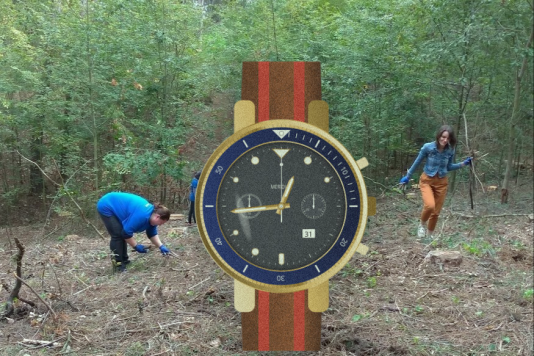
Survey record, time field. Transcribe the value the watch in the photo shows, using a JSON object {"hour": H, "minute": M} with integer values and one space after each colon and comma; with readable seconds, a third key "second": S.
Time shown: {"hour": 12, "minute": 44}
